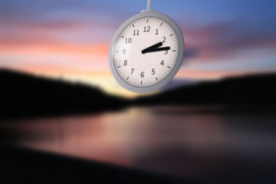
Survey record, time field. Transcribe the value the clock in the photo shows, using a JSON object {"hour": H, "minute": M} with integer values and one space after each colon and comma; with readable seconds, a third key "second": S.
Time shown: {"hour": 2, "minute": 14}
